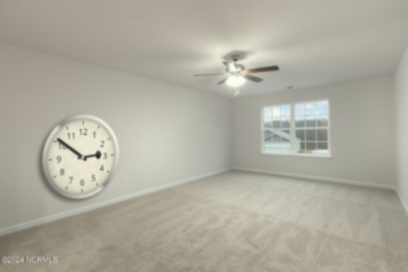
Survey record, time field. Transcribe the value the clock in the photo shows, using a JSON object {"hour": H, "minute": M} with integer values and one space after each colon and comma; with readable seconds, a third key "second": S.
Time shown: {"hour": 2, "minute": 51}
